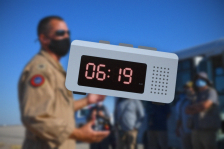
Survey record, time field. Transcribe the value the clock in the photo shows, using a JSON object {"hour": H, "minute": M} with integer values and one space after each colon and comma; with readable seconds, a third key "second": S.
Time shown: {"hour": 6, "minute": 19}
